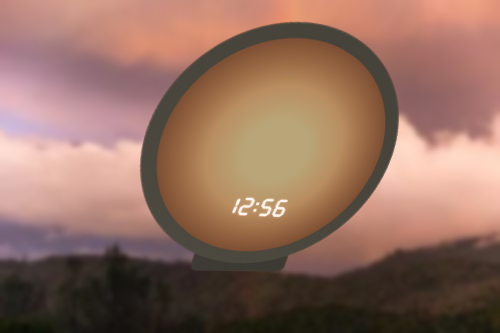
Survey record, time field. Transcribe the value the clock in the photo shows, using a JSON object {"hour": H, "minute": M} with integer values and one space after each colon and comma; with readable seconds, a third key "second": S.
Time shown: {"hour": 12, "minute": 56}
